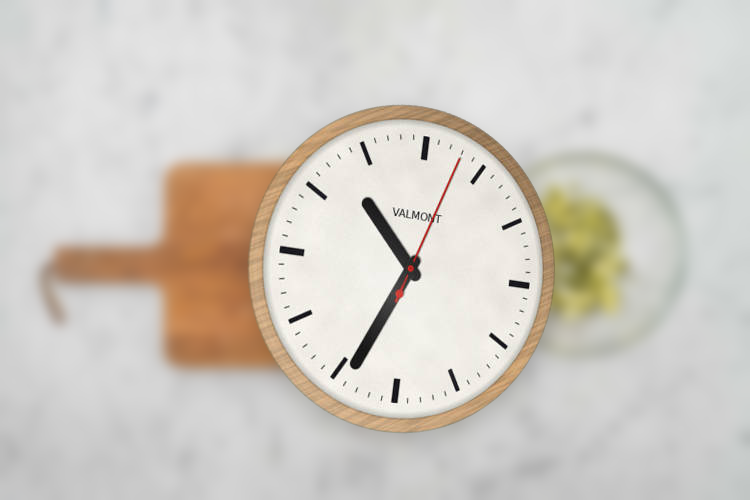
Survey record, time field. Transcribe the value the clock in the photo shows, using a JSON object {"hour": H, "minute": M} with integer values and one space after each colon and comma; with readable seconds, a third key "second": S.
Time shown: {"hour": 10, "minute": 34, "second": 3}
